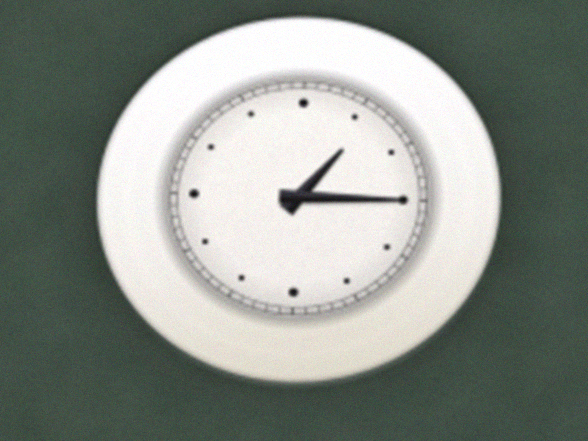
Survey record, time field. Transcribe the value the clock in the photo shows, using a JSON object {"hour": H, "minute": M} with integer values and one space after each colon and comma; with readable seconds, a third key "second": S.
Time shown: {"hour": 1, "minute": 15}
